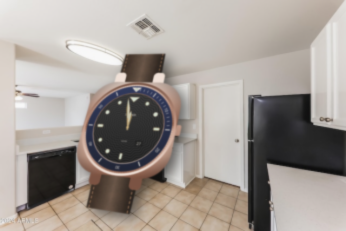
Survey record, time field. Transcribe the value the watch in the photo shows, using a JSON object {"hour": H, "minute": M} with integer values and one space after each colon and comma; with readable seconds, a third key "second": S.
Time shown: {"hour": 11, "minute": 58}
